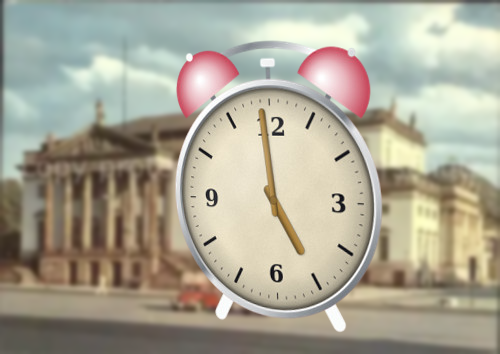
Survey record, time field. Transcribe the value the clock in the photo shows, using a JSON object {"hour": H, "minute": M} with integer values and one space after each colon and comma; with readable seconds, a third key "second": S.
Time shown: {"hour": 4, "minute": 59}
